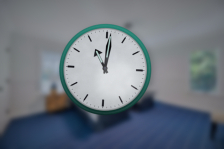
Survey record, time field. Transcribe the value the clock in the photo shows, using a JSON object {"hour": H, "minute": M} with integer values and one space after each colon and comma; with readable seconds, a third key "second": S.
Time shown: {"hour": 11, "minute": 1}
